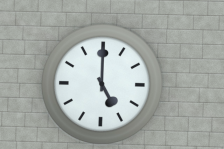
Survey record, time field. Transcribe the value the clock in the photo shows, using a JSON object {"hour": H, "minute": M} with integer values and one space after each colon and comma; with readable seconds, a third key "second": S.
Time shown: {"hour": 5, "minute": 0}
